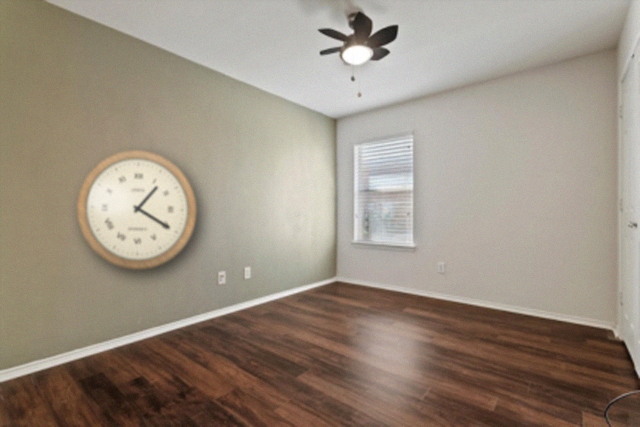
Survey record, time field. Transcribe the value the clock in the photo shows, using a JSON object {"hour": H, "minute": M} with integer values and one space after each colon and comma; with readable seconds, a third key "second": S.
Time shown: {"hour": 1, "minute": 20}
